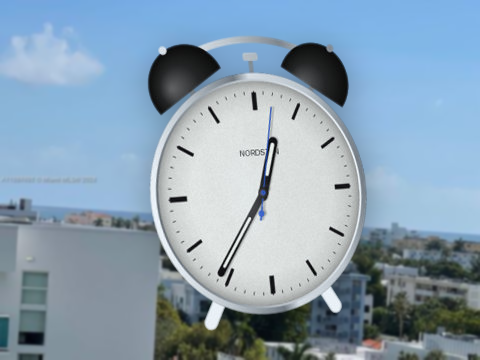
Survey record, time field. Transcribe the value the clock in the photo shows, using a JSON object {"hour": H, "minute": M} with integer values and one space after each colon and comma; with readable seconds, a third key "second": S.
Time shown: {"hour": 12, "minute": 36, "second": 2}
